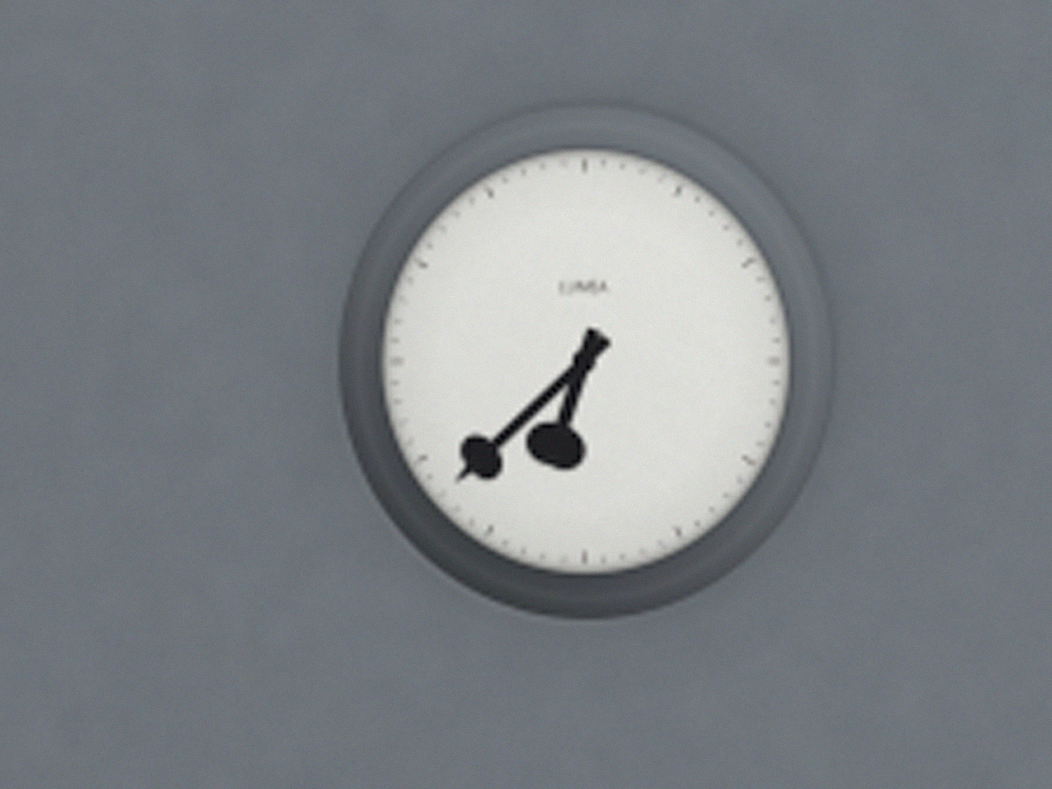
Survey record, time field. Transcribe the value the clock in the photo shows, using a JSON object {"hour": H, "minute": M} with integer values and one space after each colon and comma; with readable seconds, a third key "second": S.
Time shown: {"hour": 6, "minute": 38}
